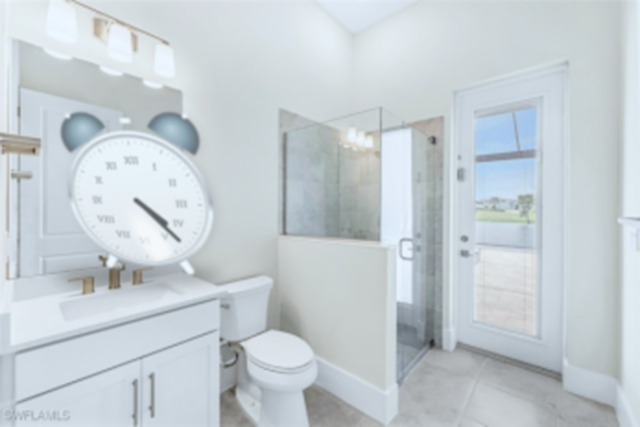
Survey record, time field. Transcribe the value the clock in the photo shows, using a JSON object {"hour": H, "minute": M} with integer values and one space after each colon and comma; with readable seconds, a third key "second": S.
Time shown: {"hour": 4, "minute": 23}
